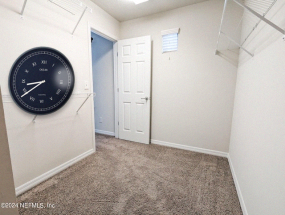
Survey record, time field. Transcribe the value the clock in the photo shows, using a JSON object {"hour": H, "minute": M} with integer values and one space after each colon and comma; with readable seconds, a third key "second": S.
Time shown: {"hour": 8, "minute": 39}
